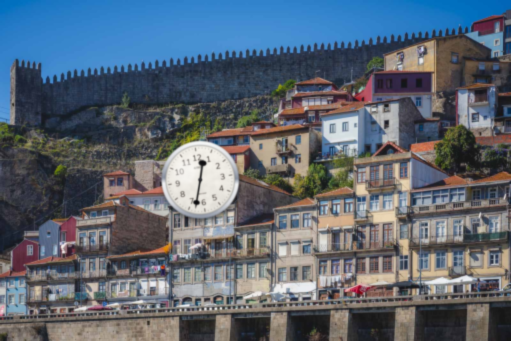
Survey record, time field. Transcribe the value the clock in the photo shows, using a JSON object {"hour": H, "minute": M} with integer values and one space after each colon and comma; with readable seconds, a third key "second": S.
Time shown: {"hour": 12, "minute": 33}
